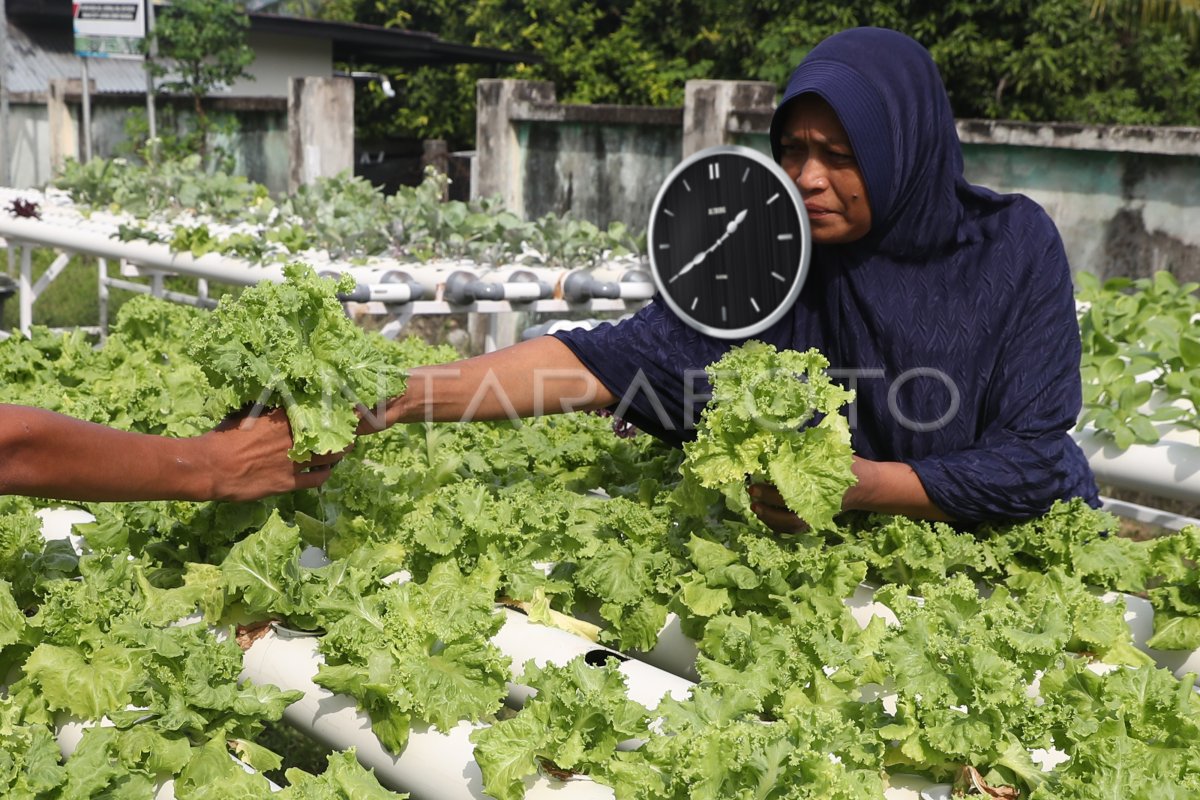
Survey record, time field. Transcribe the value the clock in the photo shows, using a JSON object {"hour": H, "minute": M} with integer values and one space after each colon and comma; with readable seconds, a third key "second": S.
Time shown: {"hour": 1, "minute": 40}
